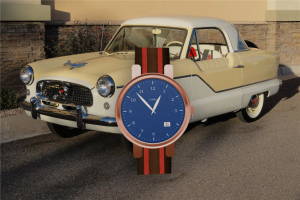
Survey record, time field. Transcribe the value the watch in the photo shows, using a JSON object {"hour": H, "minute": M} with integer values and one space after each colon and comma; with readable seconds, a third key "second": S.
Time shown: {"hour": 12, "minute": 53}
